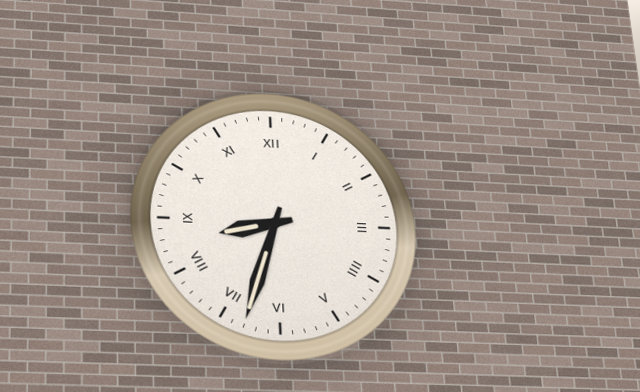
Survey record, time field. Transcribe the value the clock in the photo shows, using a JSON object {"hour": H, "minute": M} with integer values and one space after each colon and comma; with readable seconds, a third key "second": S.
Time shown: {"hour": 8, "minute": 33}
